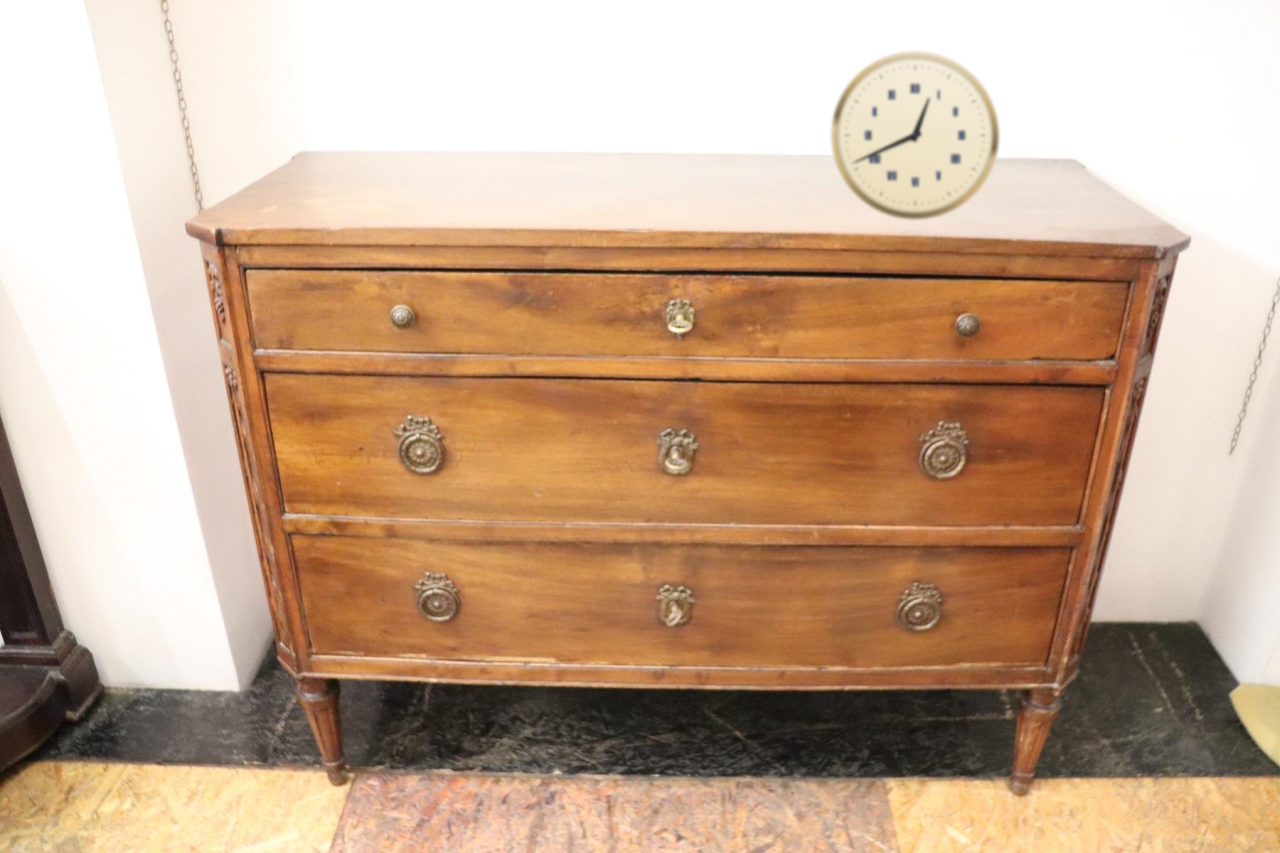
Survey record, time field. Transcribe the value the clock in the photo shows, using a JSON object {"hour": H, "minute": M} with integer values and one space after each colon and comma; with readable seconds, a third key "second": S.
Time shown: {"hour": 12, "minute": 41}
